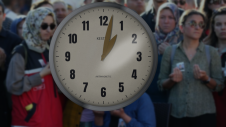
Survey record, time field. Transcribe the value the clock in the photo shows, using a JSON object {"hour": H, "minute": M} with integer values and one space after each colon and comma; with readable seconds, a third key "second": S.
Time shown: {"hour": 1, "minute": 2}
